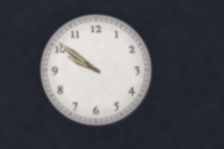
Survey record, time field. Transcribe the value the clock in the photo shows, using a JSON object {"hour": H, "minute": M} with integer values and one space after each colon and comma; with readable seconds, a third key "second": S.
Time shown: {"hour": 9, "minute": 51}
